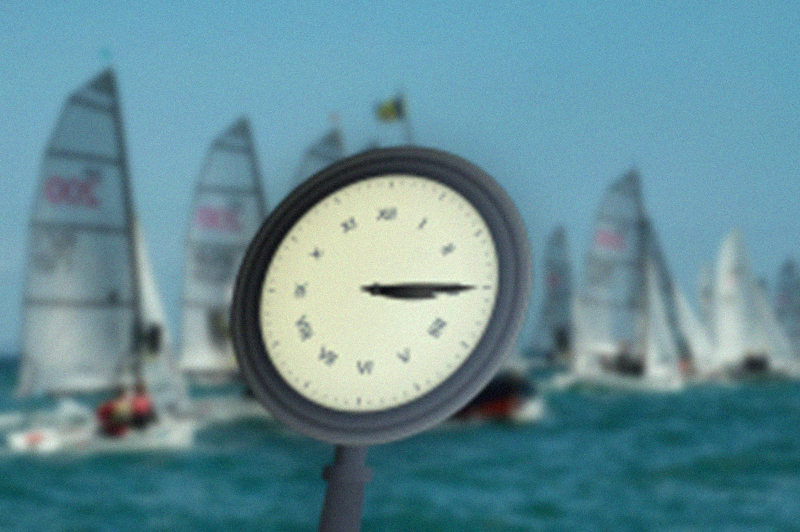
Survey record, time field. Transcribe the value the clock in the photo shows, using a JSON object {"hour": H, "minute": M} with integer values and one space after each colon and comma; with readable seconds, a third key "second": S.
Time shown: {"hour": 3, "minute": 15}
